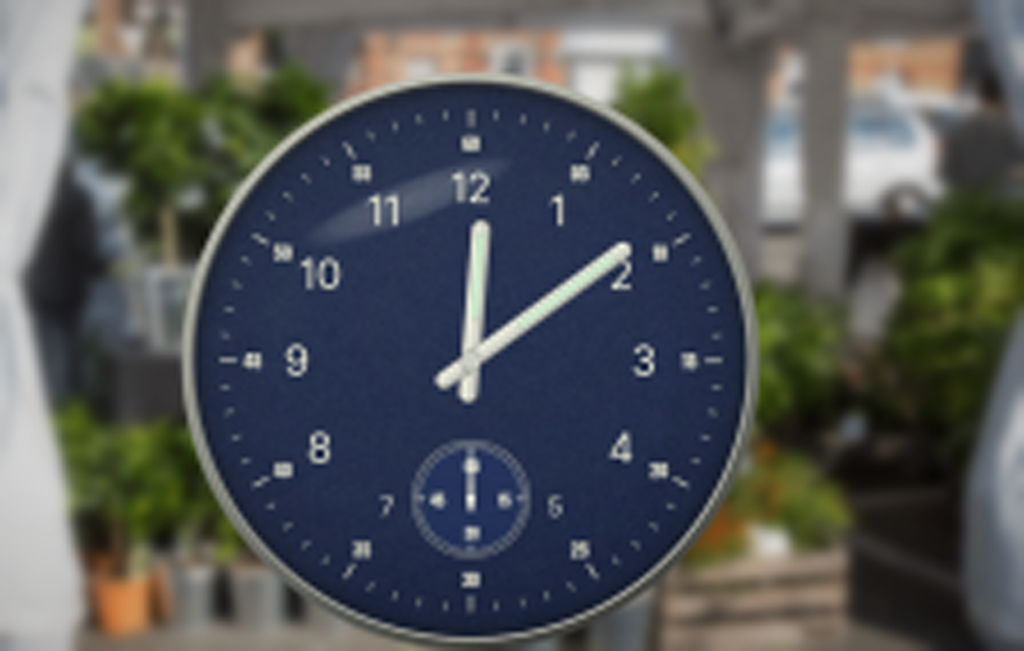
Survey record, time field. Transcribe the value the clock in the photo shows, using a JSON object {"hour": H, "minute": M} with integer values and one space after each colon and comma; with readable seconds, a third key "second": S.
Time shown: {"hour": 12, "minute": 9}
